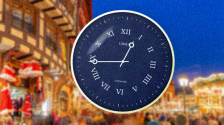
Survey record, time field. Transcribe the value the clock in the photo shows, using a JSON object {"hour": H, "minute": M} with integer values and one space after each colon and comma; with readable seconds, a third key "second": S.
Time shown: {"hour": 12, "minute": 44}
